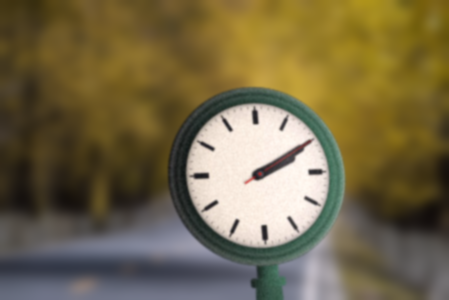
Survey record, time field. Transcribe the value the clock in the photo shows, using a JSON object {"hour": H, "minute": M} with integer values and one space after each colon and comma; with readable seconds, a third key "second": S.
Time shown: {"hour": 2, "minute": 10, "second": 10}
